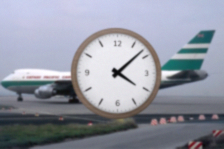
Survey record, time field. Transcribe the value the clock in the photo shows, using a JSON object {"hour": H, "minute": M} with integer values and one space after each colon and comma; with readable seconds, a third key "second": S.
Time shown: {"hour": 4, "minute": 8}
